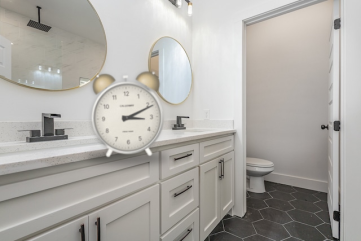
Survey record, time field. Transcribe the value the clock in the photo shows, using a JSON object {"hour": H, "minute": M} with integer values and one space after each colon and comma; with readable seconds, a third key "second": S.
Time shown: {"hour": 3, "minute": 11}
